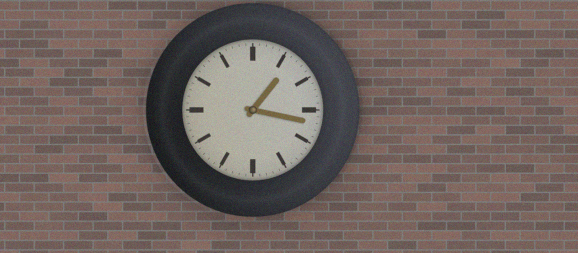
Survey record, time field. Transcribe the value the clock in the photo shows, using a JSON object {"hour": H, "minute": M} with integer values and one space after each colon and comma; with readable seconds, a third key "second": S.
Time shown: {"hour": 1, "minute": 17}
